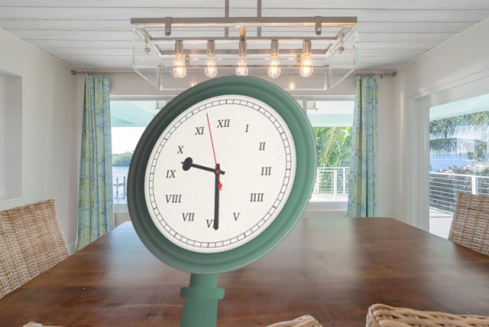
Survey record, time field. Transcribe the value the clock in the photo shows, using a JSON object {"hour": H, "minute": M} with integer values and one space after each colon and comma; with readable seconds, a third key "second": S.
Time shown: {"hour": 9, "minute": 28, "second": 57}
